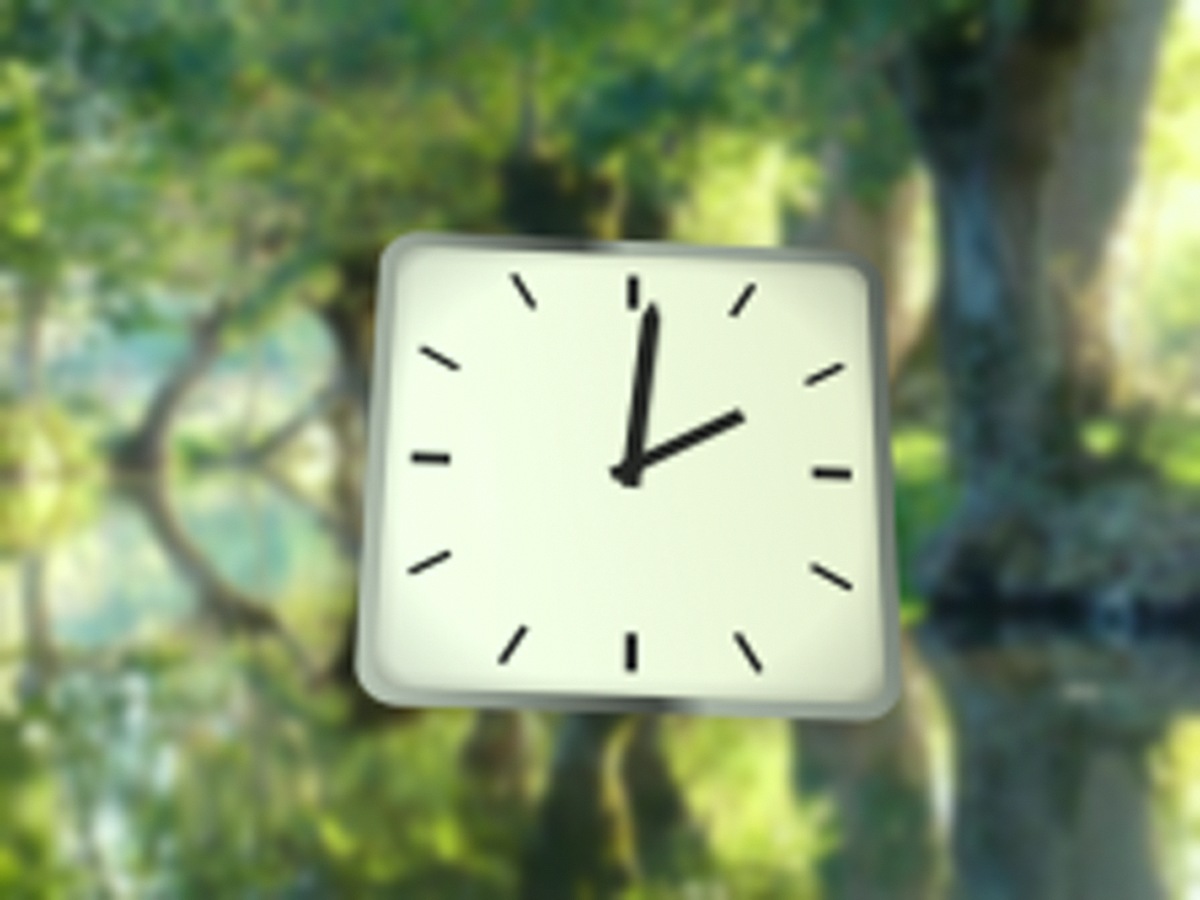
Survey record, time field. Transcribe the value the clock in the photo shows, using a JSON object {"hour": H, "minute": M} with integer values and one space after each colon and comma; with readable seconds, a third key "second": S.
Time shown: {"hour": 2, "minute": 1}
